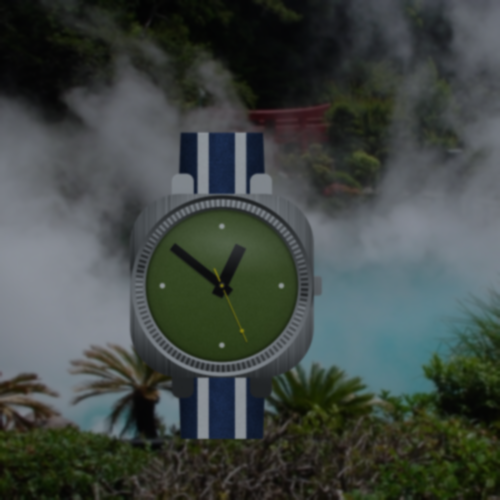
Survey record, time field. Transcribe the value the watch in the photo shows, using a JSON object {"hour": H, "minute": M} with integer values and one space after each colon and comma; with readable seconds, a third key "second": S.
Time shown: {"hour": 12, "minute": 51, "second": 26}
